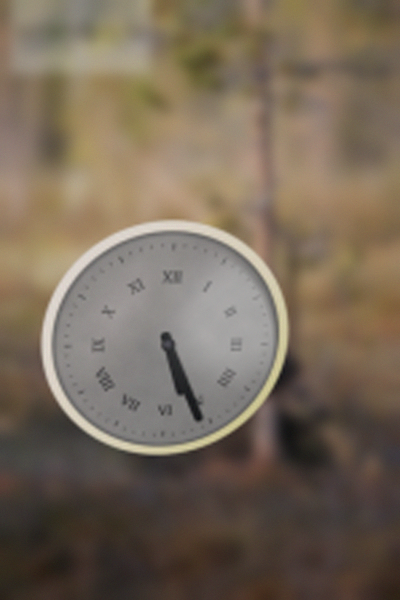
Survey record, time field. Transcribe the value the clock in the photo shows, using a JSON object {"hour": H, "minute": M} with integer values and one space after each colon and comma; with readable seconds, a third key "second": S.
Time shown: {"hour": 5, "minute": 26}
